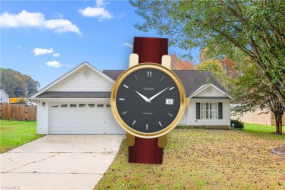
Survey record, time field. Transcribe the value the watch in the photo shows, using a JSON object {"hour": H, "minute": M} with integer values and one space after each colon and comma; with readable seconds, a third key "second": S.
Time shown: {"hour": 10, "minute": 9}
